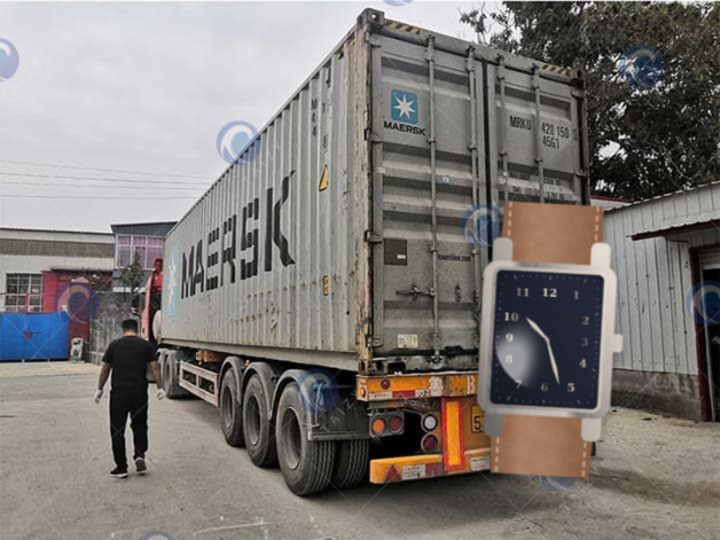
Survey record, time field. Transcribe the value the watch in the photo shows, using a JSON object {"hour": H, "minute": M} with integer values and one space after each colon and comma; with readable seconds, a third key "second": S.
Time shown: {"hour": 10, "minute": 27}
